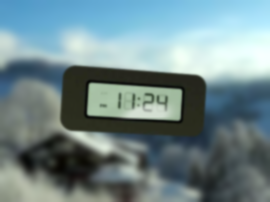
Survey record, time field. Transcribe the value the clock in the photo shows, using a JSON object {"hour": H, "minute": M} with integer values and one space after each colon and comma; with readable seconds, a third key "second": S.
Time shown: {"hour": 11, "minute": 24}
